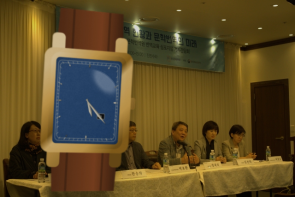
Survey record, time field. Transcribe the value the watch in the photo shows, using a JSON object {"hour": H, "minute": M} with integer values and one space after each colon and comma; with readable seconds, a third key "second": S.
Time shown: {"hour": 5, "minute": 23}
